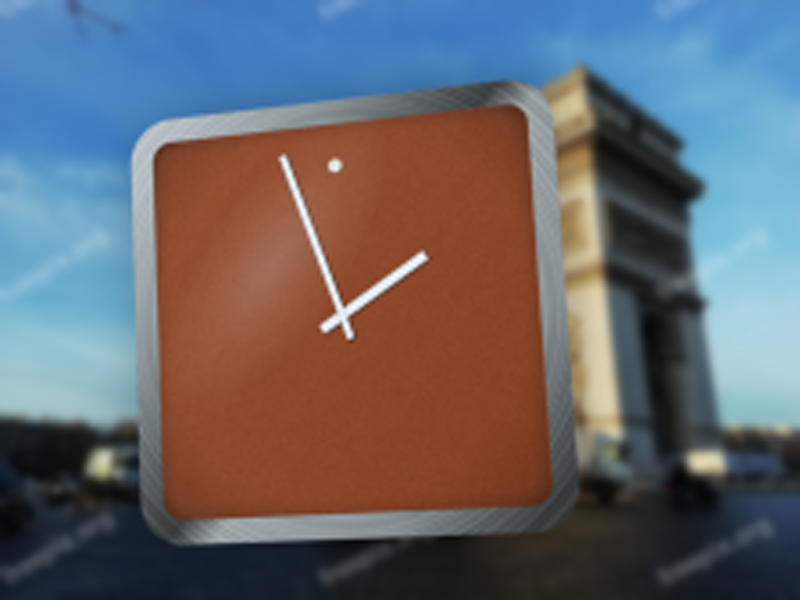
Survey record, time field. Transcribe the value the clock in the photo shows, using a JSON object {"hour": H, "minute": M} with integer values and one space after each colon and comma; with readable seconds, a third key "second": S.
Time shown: {"hour": 1, "minute": 57}
